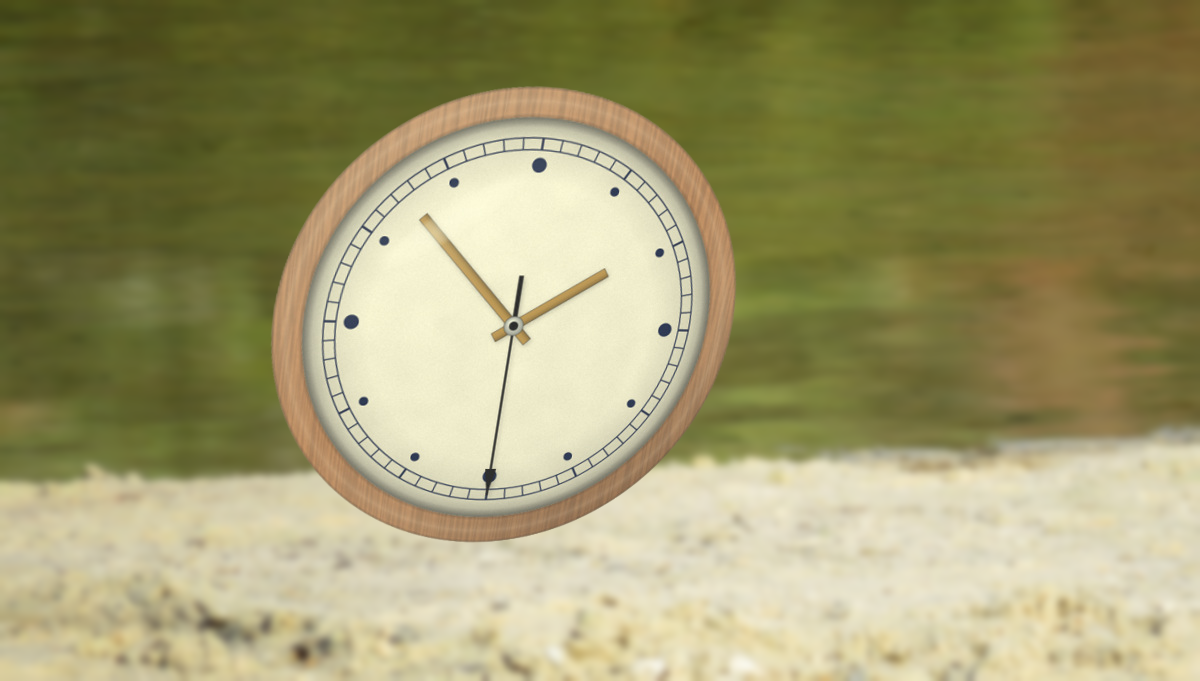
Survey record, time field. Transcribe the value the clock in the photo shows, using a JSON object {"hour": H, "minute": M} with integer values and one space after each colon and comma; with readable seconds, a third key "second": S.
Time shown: {"hour": 1, "minute": 52, "second": 30}
